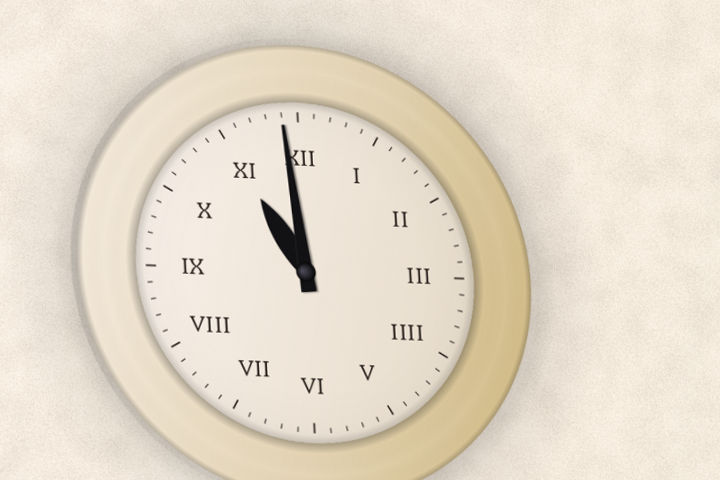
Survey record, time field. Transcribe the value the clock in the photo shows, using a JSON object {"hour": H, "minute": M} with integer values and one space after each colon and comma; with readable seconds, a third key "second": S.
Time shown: {"hour": 10, "minute": 59}
